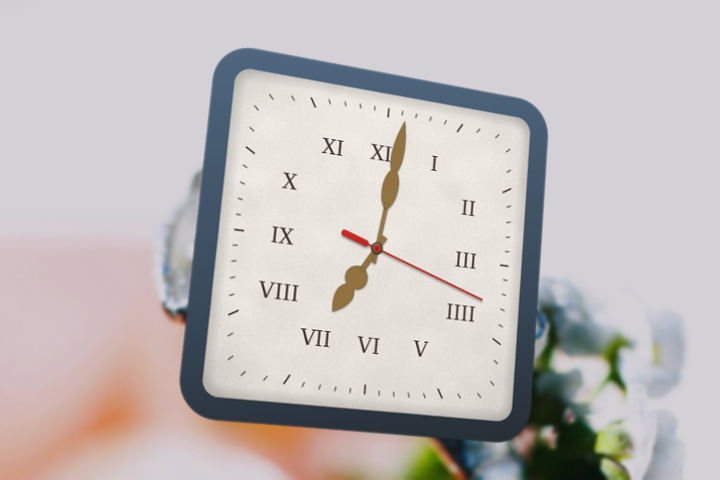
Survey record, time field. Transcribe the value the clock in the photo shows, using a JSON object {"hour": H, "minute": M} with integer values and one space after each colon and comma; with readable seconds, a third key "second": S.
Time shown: {"hour": 7, "minute": 1, "second": 18}
